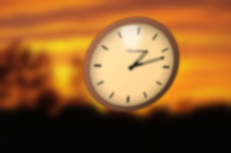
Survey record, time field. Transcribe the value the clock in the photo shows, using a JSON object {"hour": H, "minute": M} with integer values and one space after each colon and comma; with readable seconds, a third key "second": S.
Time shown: {"hour": 1, "minute": 12}
